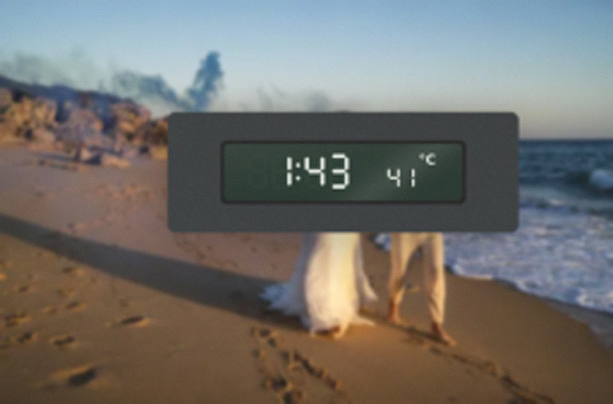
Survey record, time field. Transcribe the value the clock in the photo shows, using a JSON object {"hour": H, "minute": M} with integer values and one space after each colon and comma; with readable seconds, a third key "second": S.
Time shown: {"hour": 1, "minute": 43}
